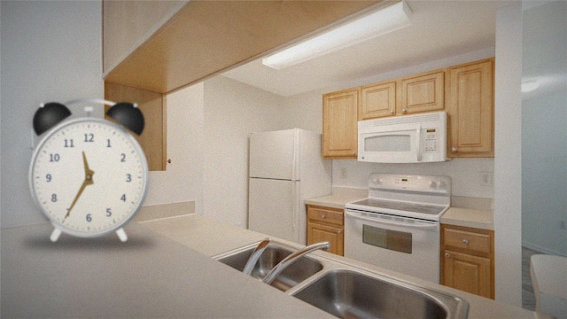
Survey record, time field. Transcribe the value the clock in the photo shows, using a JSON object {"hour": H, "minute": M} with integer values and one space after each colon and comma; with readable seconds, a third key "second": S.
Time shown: {"hour": 11, "minute": 35}
